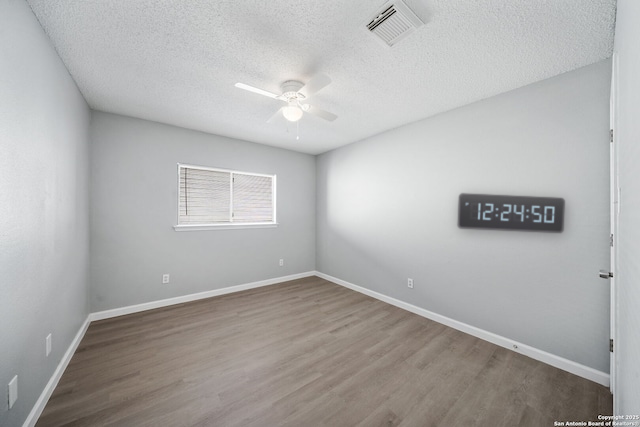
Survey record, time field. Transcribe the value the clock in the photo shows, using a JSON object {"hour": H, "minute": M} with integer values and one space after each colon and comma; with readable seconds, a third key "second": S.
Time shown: {"hour": 12, "minute": 24, "second": 50}
